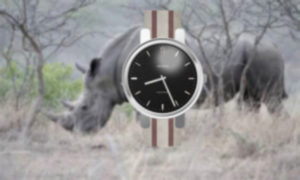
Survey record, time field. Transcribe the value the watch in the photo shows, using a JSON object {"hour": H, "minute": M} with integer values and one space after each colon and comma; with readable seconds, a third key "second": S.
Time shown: {"hour": 8, "minute": 26}
